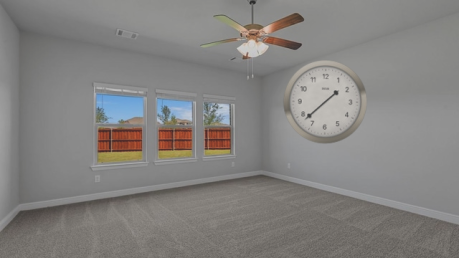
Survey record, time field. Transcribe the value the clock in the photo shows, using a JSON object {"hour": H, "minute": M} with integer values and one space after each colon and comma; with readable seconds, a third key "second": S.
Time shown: {"hour": 1, "minute": 38}
